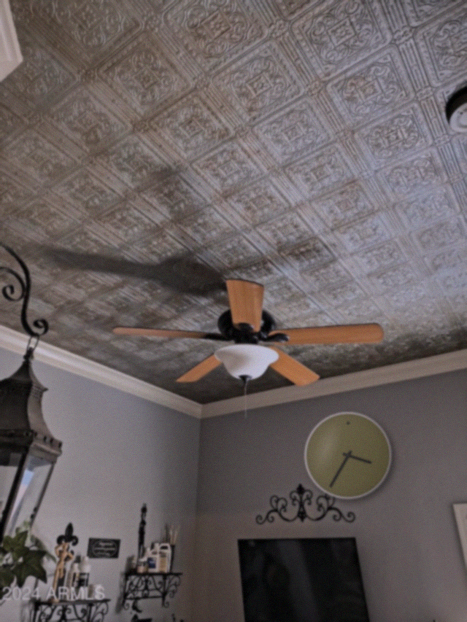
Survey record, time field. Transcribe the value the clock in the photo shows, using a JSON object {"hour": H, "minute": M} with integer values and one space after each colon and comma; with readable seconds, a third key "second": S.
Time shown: {"hour": 3, "minute": 35}
